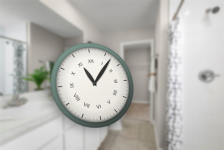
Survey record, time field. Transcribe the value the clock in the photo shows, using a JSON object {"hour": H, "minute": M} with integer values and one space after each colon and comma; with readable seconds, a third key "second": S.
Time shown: {"hour": 11, "minute": 7}
